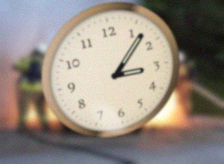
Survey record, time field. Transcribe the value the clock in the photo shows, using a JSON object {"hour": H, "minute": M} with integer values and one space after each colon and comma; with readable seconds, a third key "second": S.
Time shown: {"hour": 3, "minute": 7}
